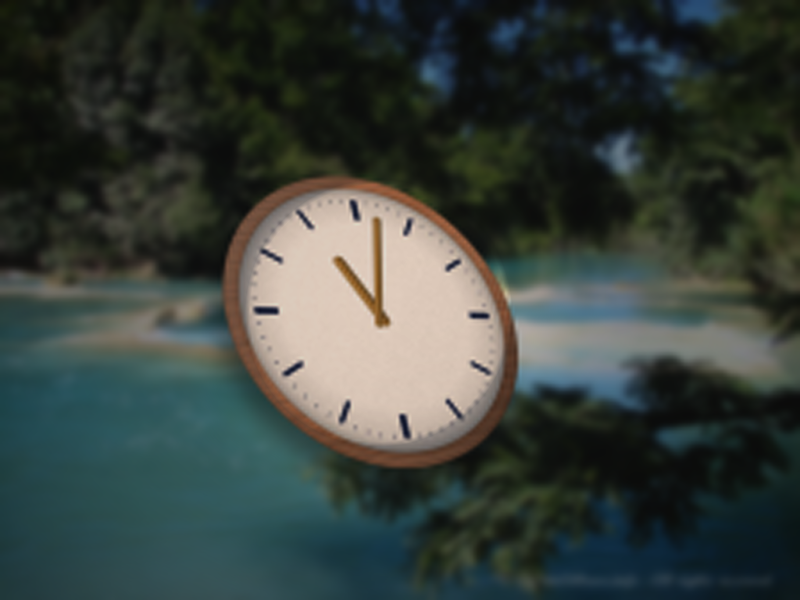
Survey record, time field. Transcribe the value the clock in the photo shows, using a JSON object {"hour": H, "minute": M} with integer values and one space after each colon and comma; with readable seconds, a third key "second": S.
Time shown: {"hour": 11, "minute": 2}
